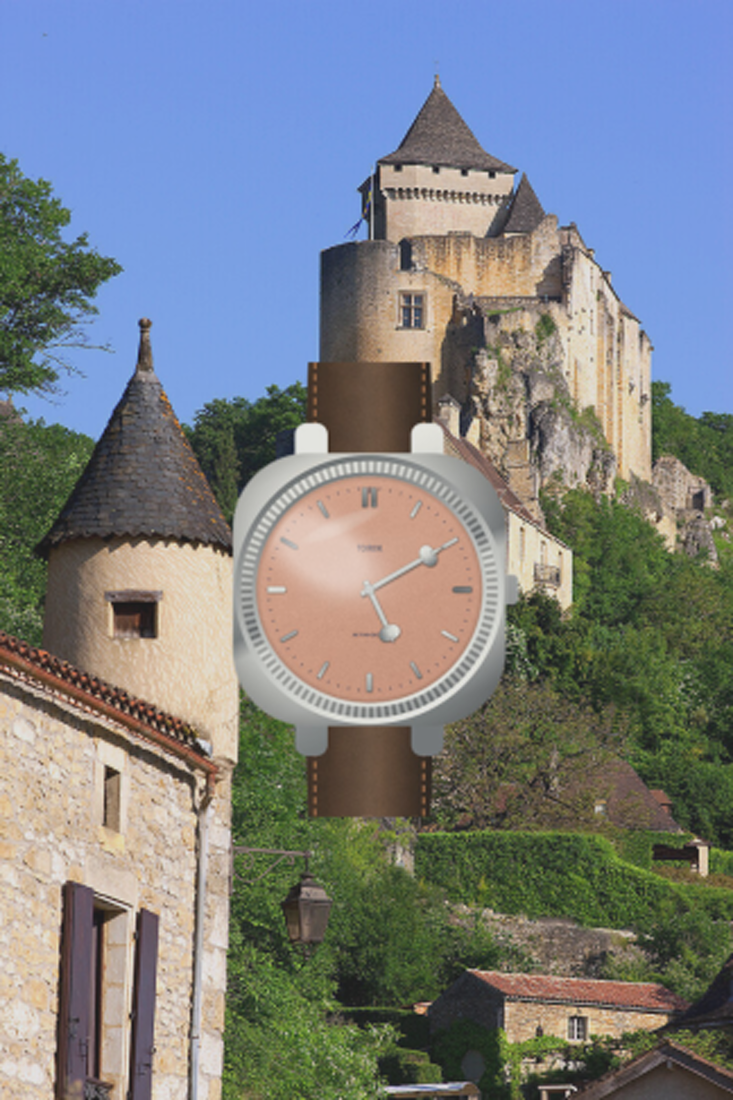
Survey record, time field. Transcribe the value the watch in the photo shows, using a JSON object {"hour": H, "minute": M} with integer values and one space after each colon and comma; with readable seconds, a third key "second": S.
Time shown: {"hour": 5, "minute": 10}
